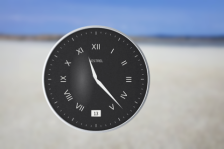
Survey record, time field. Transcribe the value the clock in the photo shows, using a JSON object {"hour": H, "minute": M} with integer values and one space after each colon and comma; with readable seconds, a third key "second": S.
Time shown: {"hour": 11, "minute": 23}
